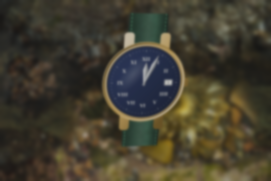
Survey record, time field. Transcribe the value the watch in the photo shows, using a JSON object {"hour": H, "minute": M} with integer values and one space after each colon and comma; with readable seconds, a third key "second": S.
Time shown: {"hour": 12, "minute": 4}
